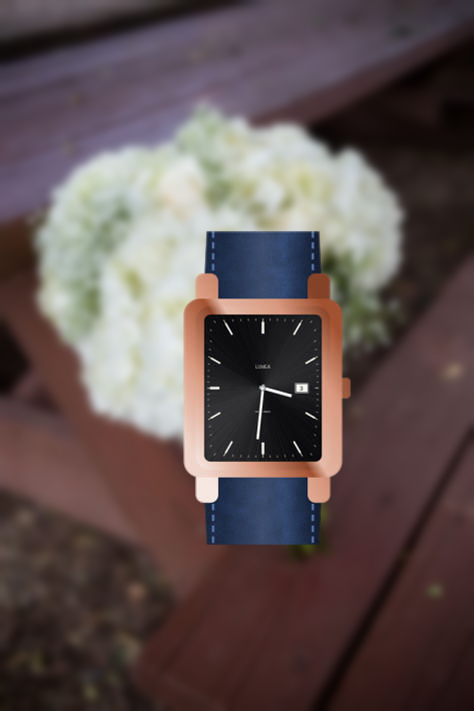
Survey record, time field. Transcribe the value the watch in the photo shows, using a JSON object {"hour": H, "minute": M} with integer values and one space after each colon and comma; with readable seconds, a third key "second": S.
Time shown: {"hour": 3, "minute": 31}
